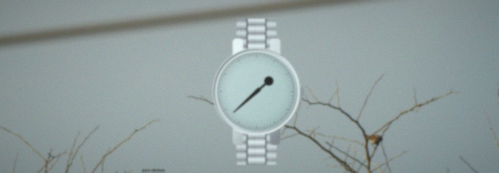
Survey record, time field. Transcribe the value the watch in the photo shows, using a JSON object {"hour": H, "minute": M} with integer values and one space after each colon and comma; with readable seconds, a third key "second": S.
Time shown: {"hour": 1, "minute": 38}
